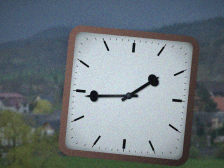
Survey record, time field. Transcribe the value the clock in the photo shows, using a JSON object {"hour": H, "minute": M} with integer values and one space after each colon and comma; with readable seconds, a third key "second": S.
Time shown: {"hour": 1, "minute": 44}
